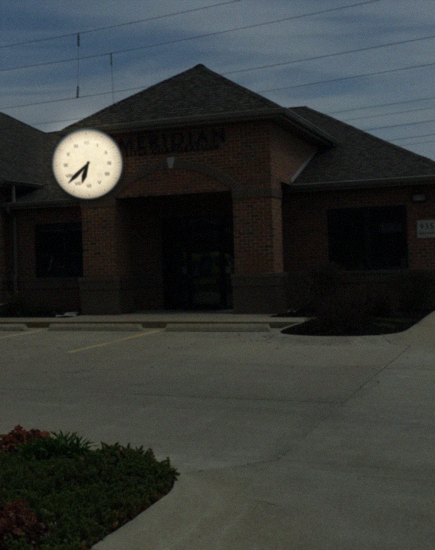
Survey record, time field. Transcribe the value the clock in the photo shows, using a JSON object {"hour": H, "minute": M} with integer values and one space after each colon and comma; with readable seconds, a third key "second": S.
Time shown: {"hour": 6, "minute": 38}
